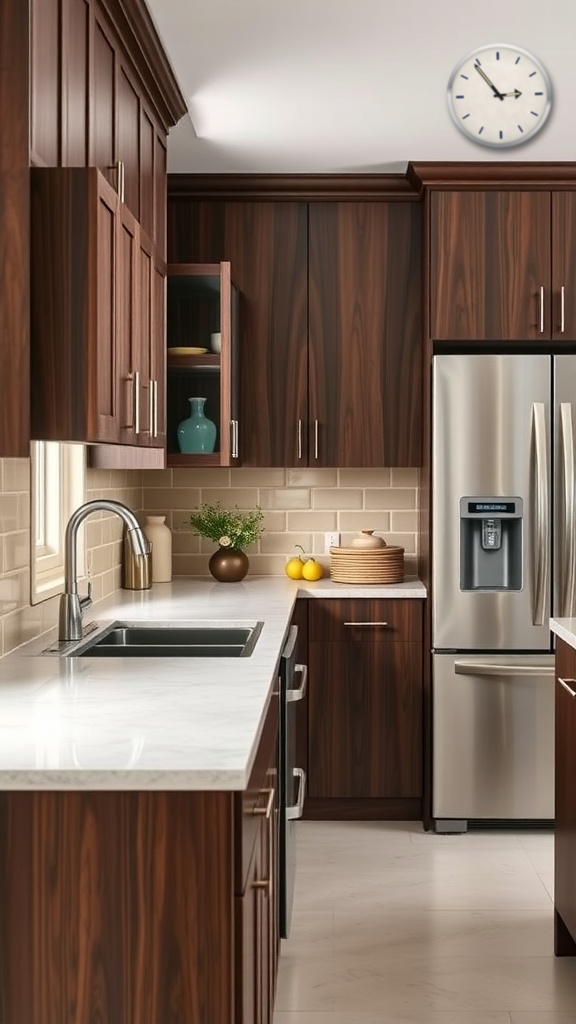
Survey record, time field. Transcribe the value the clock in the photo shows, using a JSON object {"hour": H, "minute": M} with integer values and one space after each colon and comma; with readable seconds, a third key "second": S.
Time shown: {"hour": 2, "minute": 54}
